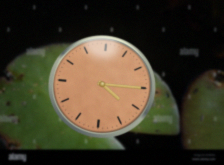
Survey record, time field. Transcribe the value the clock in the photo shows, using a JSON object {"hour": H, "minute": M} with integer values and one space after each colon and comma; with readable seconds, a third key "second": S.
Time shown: {"hour": 4, "minute": 15}
